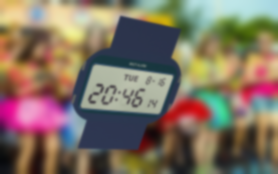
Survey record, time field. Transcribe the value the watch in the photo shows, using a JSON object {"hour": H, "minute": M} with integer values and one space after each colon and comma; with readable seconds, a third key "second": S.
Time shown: {"hour": 20, "minute": 46}
